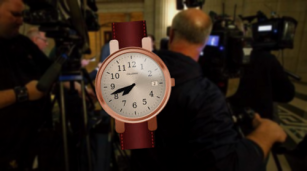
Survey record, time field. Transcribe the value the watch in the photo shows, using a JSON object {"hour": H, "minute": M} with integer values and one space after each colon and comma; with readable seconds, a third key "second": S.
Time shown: {"hour": 7, "minute": 42}
